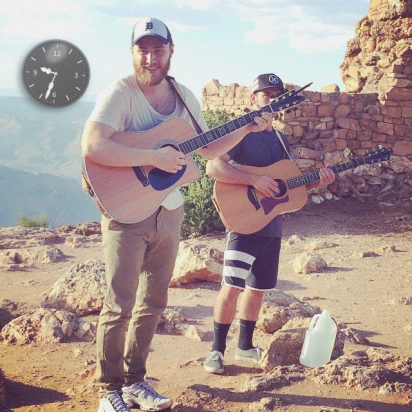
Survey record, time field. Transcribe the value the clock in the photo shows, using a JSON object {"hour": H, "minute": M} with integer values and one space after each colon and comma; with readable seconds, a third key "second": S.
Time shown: {"hour": 9, "minute": 33}
